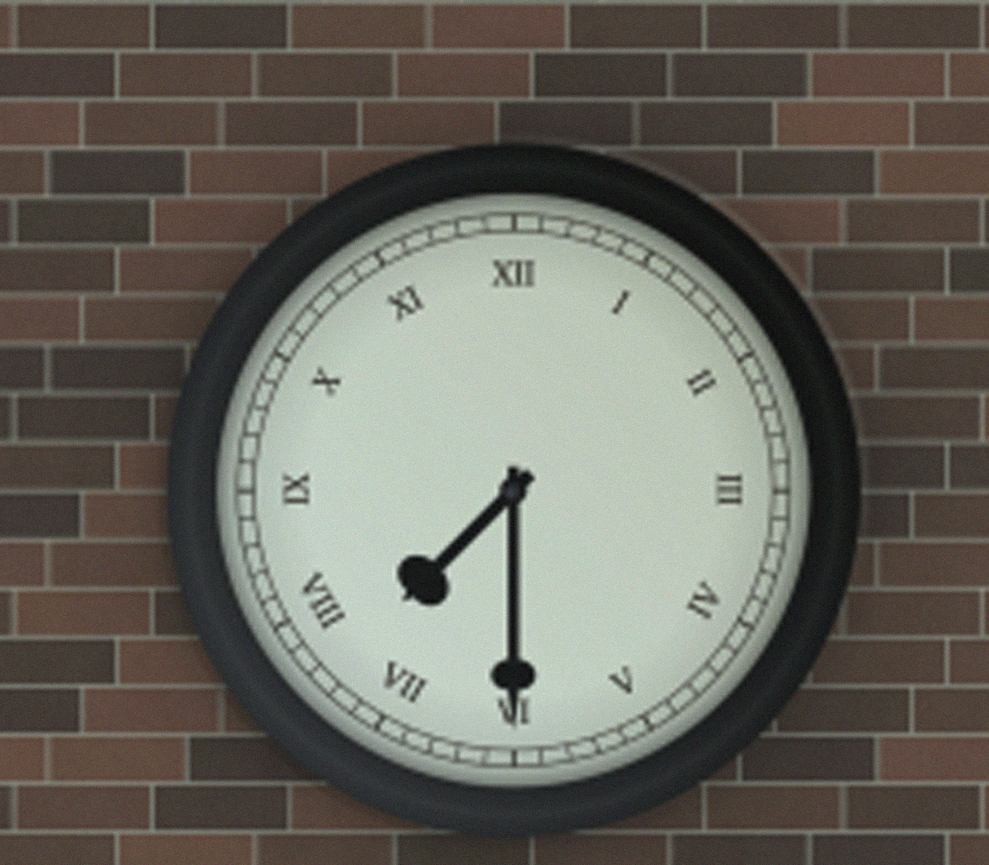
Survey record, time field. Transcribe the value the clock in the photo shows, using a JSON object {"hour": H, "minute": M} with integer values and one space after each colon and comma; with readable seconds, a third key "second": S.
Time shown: {"hour": 7, "minute": 30}
